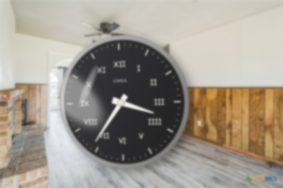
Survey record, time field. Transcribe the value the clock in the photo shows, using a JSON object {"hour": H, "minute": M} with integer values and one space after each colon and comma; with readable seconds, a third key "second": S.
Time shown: {"hour": 3, "minute": 36}
